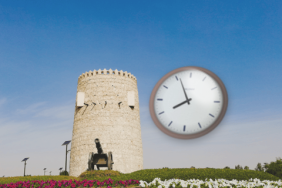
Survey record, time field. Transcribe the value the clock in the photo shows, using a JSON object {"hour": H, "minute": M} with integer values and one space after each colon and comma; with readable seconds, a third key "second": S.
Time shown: {"hour": 7, "minute": 56}
